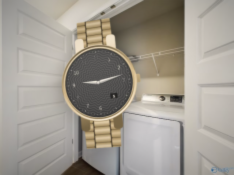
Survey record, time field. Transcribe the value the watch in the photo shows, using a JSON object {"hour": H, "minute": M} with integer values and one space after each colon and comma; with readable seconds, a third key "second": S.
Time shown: {"hour": 9, "minute": 13}
